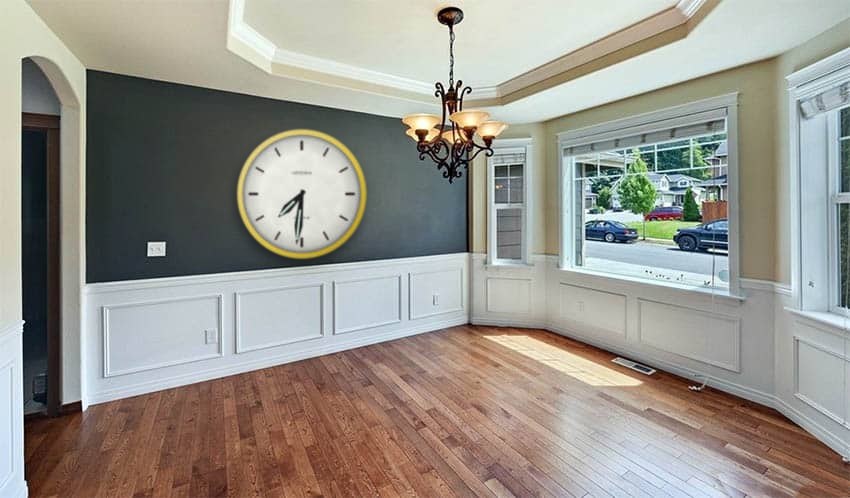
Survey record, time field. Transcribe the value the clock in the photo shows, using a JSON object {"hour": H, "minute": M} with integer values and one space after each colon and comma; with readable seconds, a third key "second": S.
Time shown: {"hour": 7, "minute": 31}
